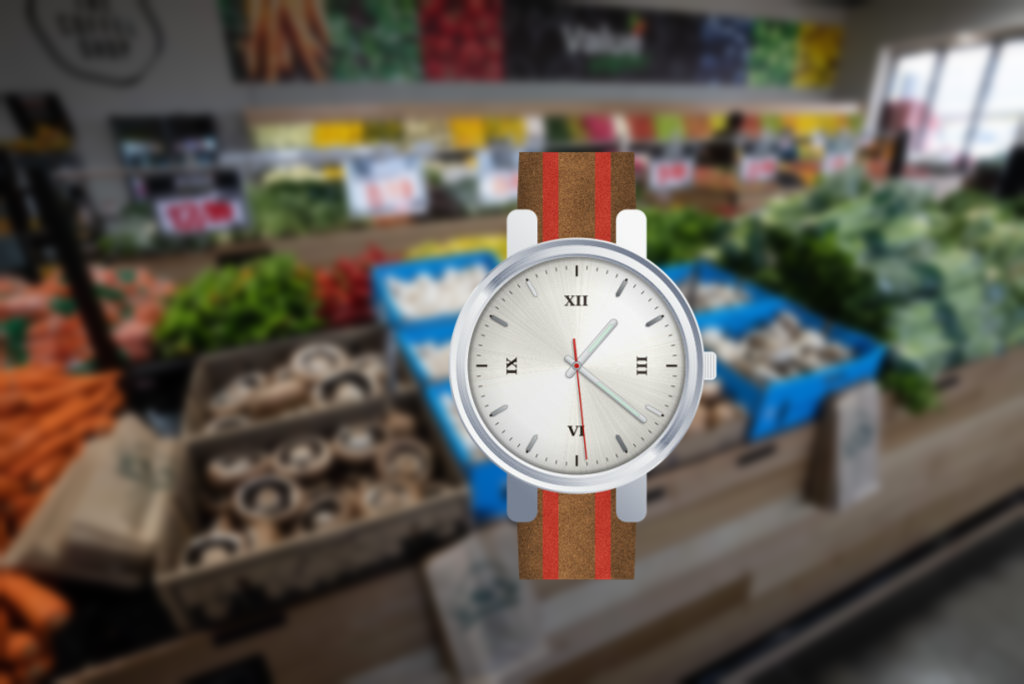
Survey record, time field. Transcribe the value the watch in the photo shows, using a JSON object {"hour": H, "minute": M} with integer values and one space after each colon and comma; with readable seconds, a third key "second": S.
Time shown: {"hour": 1, "minute": 21, "second": 29}
